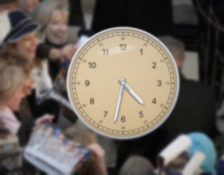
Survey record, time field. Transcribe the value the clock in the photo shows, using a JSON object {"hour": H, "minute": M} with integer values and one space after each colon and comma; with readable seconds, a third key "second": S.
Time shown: {"hour": 4, "minute": 32}
